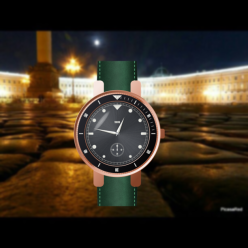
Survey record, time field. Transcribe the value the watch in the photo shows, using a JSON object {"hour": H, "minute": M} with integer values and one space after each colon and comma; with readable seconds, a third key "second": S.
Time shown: {"hour": 12, "minute": 47}
